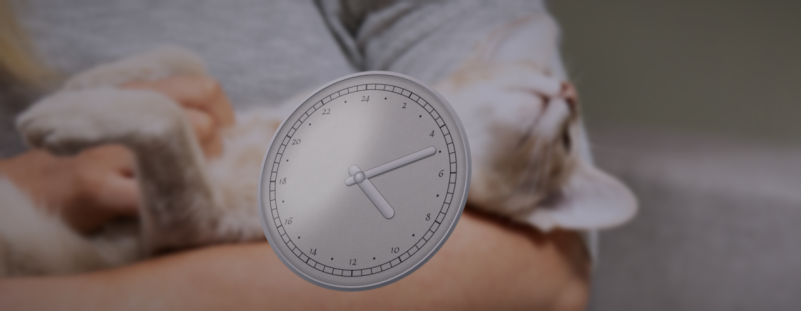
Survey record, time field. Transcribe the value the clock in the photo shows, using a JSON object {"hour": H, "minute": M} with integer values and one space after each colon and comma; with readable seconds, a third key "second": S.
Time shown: {"hour": 9, "minute": 12}
